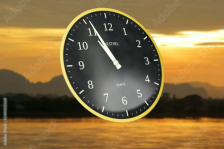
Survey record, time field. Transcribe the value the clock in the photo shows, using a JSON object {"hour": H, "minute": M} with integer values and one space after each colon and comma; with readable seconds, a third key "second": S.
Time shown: {"hour": 10, "minute": 56}
